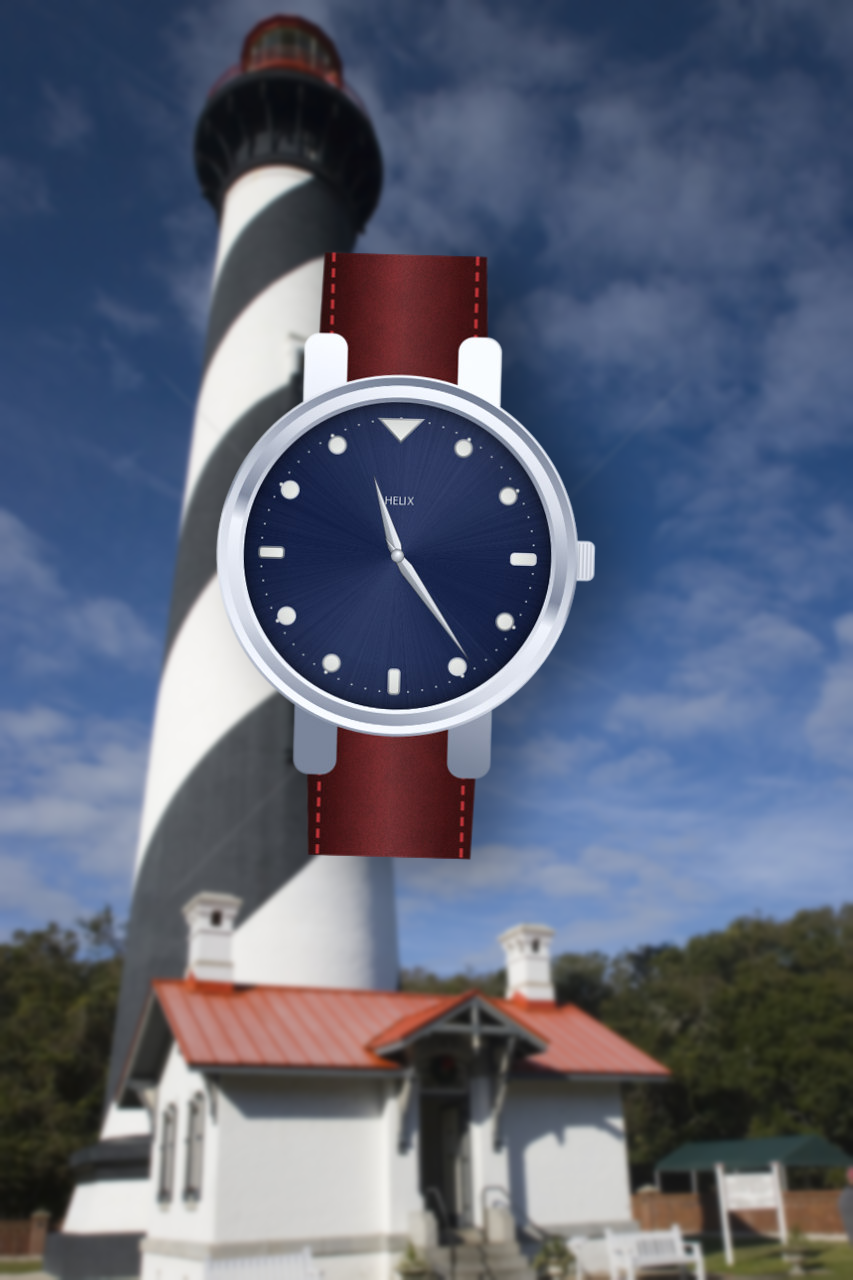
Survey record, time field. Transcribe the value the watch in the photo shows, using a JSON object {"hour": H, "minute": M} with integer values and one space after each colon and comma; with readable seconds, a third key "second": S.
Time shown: {"hour": 11, "minute": 24}
